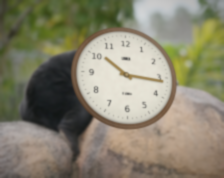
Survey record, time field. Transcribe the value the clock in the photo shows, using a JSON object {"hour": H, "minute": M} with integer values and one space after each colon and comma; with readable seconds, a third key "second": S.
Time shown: {"hour": 10, "minute": 16}
